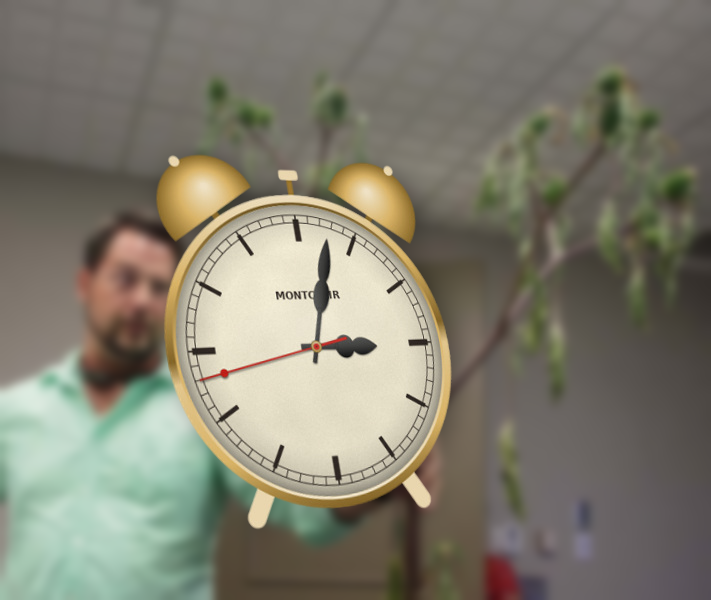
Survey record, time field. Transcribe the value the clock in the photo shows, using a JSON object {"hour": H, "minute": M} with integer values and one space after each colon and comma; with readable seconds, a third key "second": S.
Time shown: {"hour": 3, "minute": 2, "second": 43}
